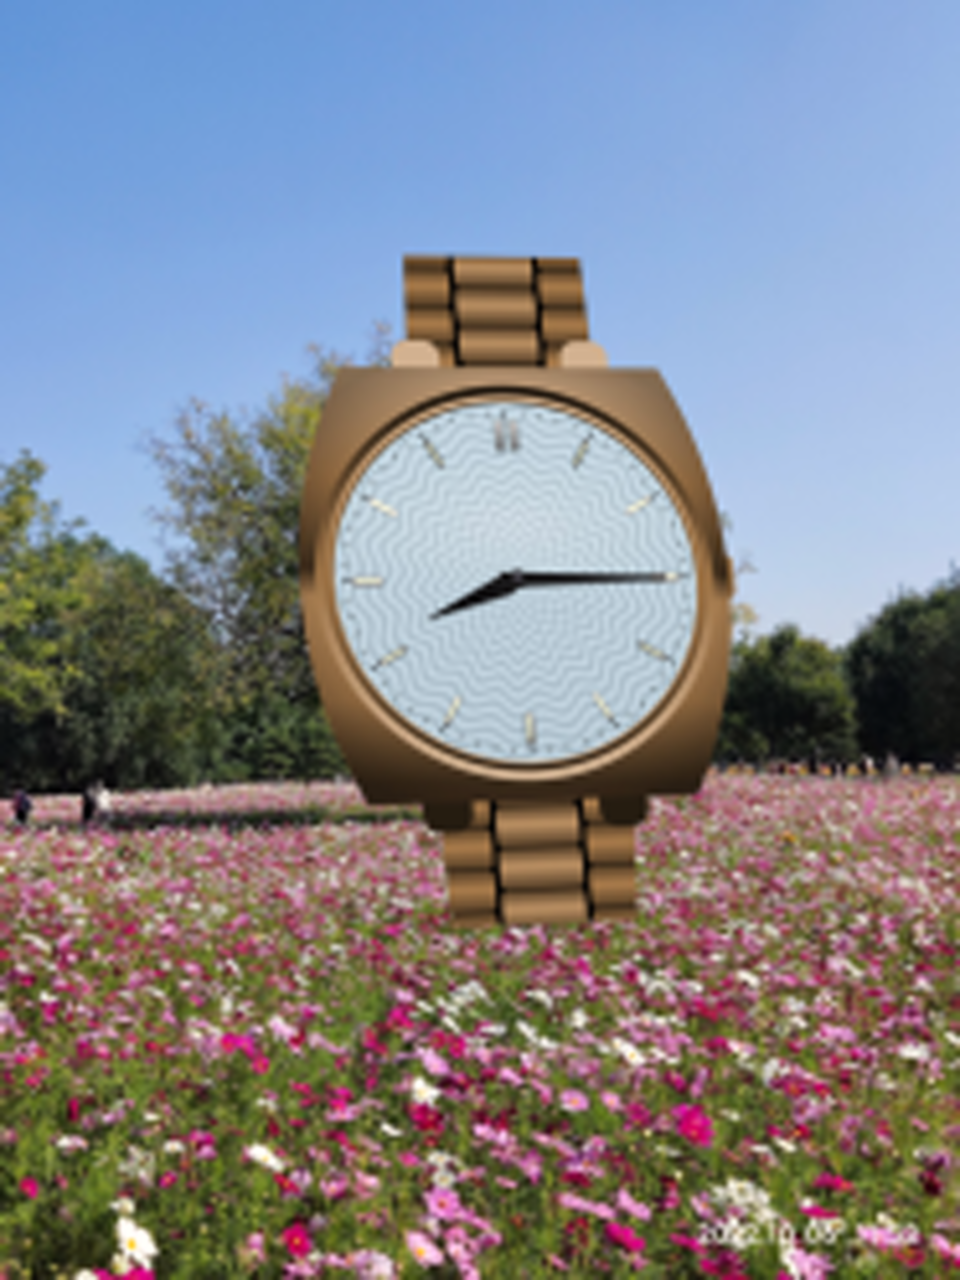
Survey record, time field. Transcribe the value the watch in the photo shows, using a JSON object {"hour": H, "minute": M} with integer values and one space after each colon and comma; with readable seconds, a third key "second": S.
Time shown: {"hour": 8, "minute": 15}
